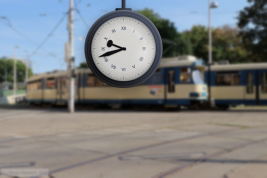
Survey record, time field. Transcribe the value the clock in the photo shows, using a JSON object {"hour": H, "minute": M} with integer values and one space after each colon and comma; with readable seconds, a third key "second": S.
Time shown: {"hour": 9, "minute": 42}
